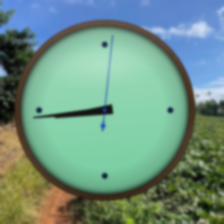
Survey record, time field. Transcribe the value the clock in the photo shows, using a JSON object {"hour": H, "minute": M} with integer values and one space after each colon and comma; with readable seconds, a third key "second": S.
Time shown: {"hour": 8, "minute": 44, "second": 1}
